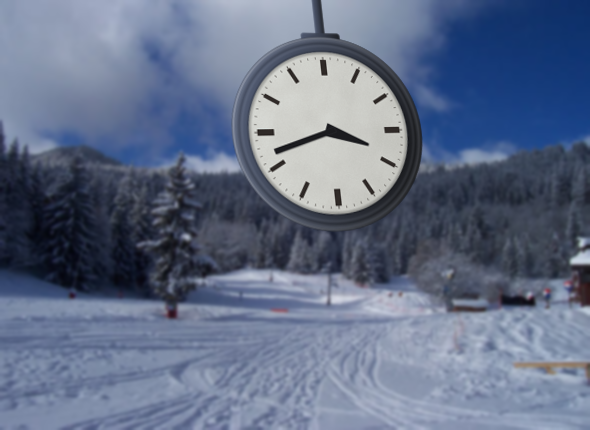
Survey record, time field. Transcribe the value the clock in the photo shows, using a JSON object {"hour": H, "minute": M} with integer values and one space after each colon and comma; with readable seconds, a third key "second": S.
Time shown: {"hour": 3, "minute": 42}
